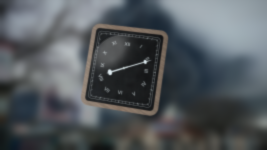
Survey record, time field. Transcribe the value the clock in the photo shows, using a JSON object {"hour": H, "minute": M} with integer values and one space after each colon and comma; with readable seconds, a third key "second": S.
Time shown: {"hour": 8, "minute": 11}
